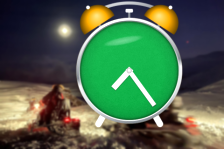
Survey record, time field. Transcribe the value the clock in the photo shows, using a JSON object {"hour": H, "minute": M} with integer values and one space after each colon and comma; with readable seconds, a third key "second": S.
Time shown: {"hour": 7, "minute": 24}
